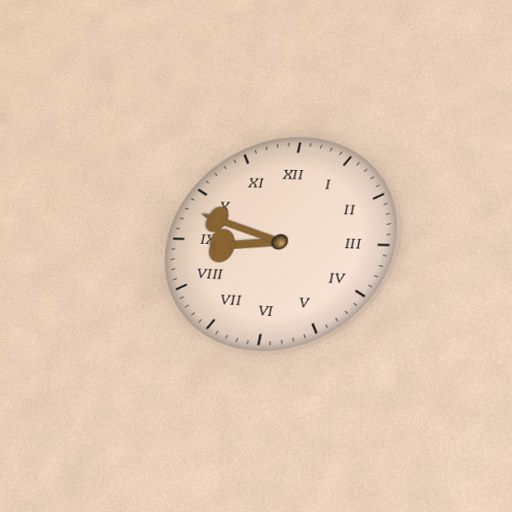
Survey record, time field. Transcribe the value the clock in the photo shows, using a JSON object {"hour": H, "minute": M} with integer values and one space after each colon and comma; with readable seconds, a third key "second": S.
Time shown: {"hour": 8, "minute": 48}
